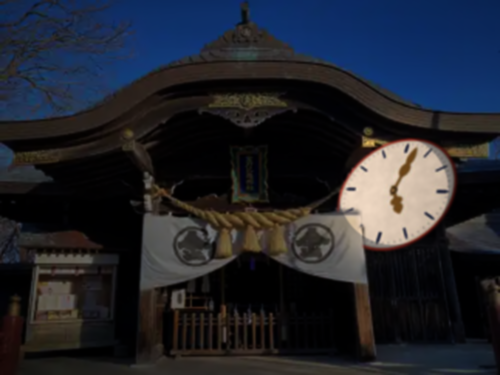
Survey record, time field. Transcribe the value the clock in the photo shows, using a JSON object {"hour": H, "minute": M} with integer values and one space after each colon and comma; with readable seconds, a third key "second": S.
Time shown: {"hour": 5, "minute": 2}
